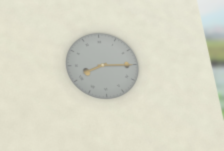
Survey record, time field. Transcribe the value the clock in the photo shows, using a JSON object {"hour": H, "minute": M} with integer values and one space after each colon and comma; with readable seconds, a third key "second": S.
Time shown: {"hour": 8, "minute": 15}
